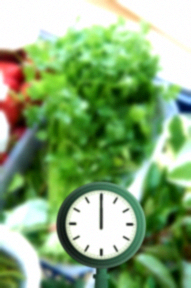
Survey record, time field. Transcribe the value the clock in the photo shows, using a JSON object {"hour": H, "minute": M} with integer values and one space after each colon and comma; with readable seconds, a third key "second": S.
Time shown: {"hour": 12, "minute": 0}
